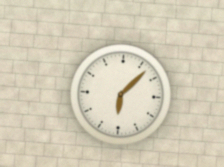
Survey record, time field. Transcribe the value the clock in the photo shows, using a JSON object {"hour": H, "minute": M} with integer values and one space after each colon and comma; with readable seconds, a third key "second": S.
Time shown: {"hour": 6, "minute": 7}
